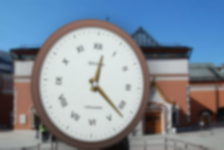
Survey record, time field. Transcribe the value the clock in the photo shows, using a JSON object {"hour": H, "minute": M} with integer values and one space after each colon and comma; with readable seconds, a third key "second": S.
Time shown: {"hour": 12, "minute": 22}
